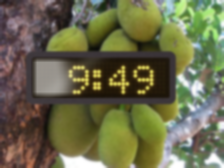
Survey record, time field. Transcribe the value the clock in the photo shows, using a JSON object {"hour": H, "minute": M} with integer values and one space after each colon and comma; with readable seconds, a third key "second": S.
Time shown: {"hour": 9, "minute": 49}
